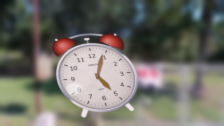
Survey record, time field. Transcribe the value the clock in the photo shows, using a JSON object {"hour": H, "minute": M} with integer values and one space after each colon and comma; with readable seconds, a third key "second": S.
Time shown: {"hour": 5, "minute": 4}
